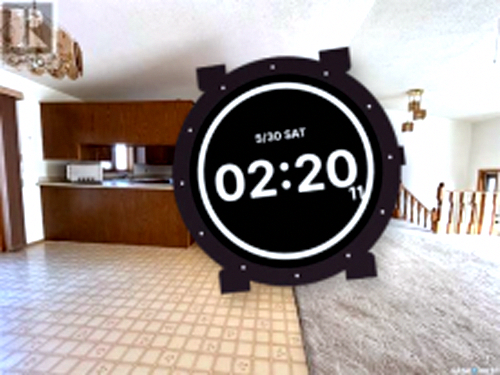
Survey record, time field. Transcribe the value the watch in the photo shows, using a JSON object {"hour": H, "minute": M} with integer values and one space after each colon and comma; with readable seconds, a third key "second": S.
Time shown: {"hour": 2, "minute": 20, "second": 11}
